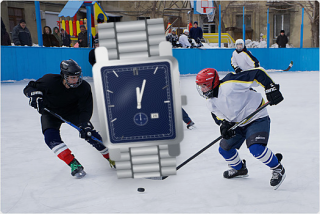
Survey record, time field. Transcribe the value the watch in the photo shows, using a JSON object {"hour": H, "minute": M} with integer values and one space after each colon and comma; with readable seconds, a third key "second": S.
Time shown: {"hour": 12, "minute": 3}
